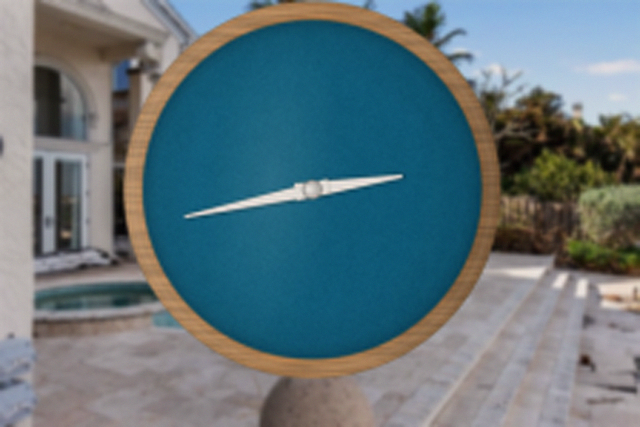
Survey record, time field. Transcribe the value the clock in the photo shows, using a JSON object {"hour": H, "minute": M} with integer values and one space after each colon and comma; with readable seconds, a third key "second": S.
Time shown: {"hour": 2, "minute": 43}
